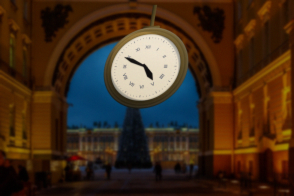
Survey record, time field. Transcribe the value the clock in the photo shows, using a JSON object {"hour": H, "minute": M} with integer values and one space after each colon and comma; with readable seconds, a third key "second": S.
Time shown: {"hour": 4, "minute": 49}
